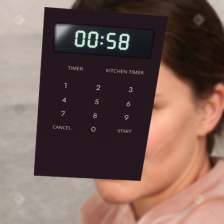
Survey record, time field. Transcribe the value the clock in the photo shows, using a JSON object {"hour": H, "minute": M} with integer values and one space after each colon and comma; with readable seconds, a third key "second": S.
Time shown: {"hour": 0, "minute": 58}
